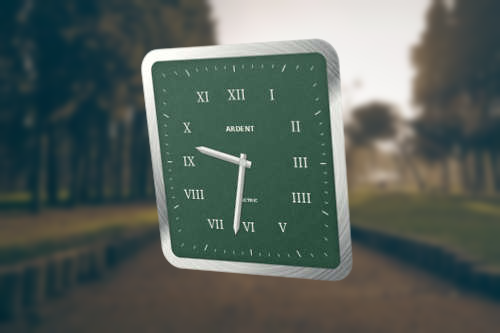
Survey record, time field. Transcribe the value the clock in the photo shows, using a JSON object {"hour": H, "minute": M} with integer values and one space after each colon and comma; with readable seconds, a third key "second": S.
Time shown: {"hour": 9, "minute": 32}
